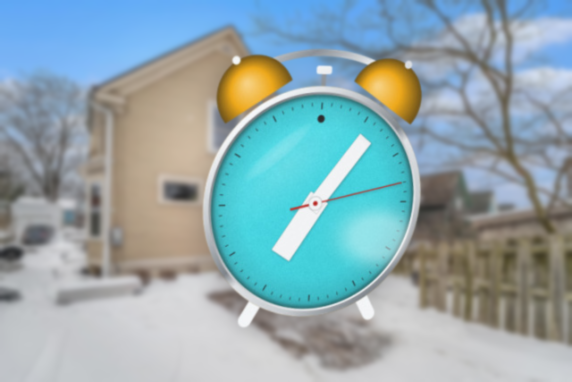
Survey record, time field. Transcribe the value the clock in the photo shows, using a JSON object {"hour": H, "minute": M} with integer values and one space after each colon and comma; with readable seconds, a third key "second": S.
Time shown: {"hour": 7, "minute": 6, "second": 13}
